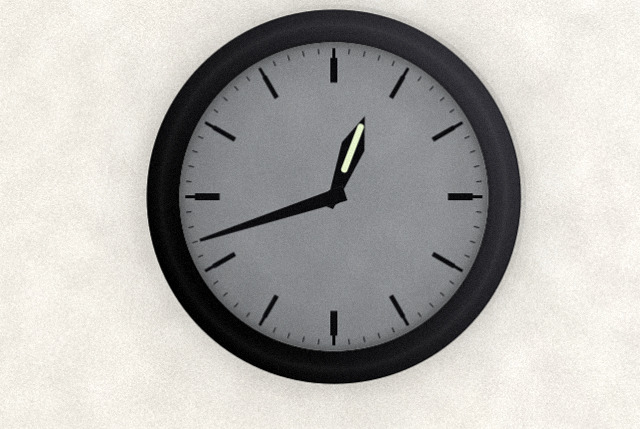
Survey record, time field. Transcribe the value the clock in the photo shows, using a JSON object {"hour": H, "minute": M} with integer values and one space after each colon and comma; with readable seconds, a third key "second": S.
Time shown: {"hour": 12, "minute": 42}
